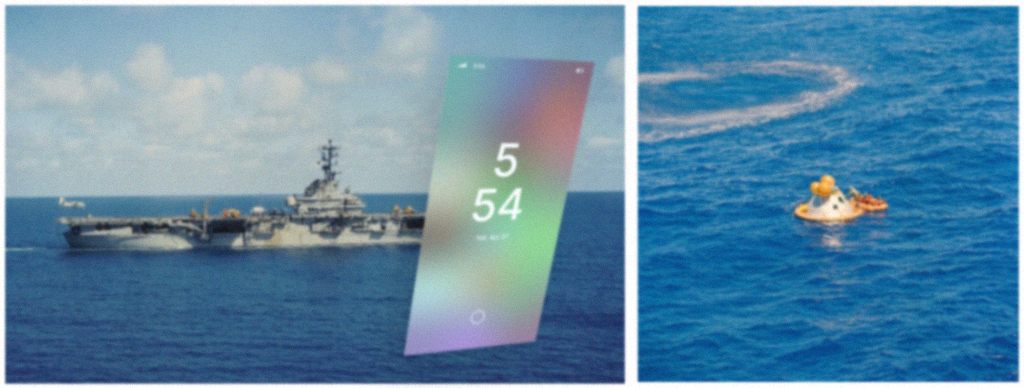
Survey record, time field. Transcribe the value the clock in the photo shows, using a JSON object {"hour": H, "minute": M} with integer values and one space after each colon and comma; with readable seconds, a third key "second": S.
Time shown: {"hour": 5, "minute": 54}
